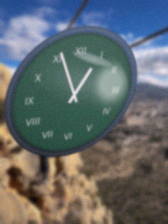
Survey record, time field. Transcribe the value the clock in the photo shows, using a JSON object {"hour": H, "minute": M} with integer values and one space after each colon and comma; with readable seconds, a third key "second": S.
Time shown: {"hour": 12, "minute": 56}
